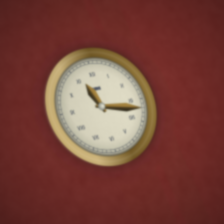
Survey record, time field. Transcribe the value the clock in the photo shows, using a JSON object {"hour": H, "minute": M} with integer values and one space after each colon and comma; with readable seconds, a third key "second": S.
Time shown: {"hour": 11, "minute": 17}
